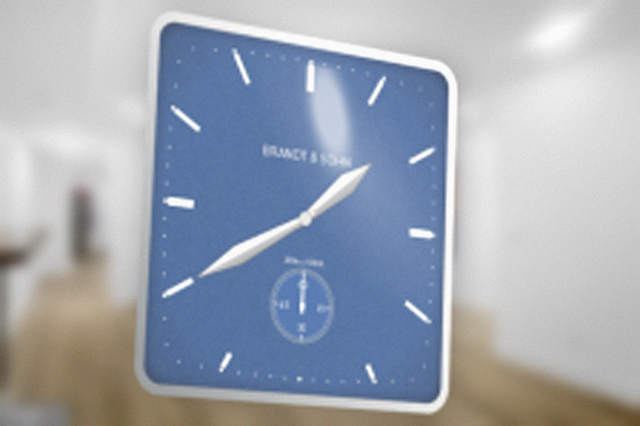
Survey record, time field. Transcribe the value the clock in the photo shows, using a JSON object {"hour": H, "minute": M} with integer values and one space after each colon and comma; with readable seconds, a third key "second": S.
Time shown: {"hour": 1, "minute": 40}
